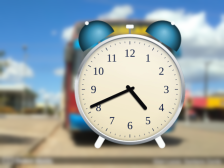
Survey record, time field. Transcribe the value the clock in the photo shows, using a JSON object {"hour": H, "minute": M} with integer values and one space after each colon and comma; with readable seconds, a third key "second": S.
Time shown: {"hour": 4, "minute": 41}
